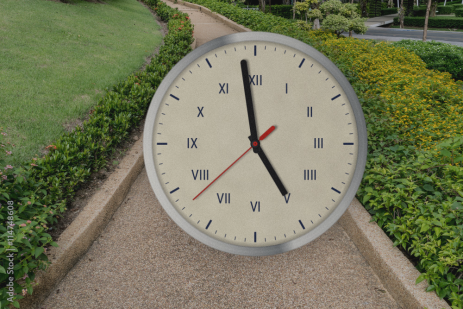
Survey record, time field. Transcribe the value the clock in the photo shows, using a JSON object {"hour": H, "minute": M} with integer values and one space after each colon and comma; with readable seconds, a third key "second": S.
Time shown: {"hour": 4, "minute": 58, "second": 38}
